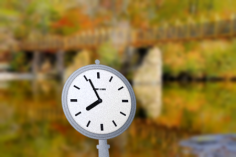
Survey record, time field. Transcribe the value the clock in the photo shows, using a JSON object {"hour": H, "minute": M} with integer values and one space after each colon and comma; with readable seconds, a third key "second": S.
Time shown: {"hour": 7, "minute": 56}
